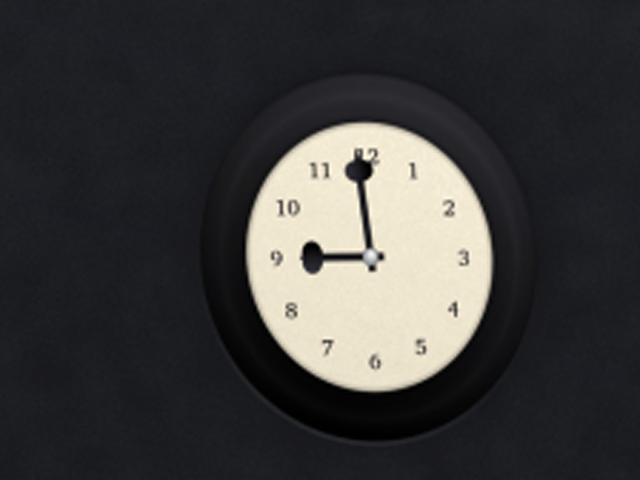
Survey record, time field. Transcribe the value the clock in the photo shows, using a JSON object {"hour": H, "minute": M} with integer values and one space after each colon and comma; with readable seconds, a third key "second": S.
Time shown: {"hour": 8, "minute": 59}
